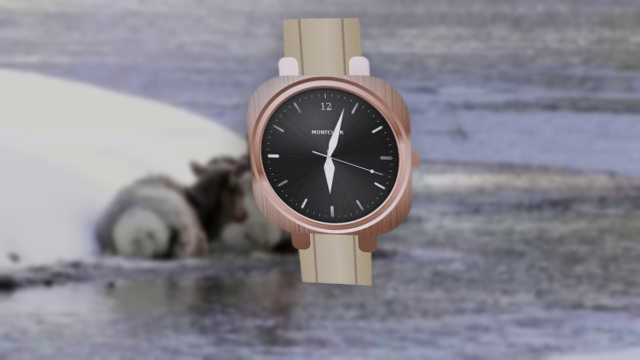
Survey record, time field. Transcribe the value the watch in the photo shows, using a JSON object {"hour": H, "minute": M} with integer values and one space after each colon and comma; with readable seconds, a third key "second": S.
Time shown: {"hour": 6, "minute": 3, "second": 18}
